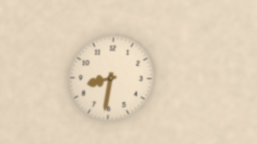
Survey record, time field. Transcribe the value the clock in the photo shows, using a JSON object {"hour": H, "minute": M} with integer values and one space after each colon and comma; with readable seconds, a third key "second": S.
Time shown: {"hour": 8, "minute": 31}
